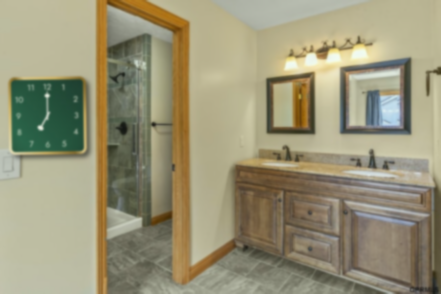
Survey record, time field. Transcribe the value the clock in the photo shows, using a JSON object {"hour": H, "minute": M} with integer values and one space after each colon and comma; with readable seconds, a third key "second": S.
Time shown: {"hour": 7, "minute": 0}
